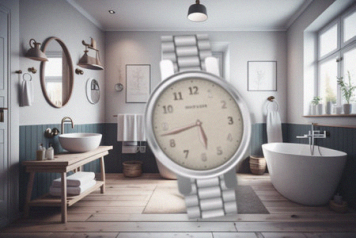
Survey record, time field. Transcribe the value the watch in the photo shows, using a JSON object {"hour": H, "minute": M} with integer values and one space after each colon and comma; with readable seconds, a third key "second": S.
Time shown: {"hour": 5, "minute": 43}
